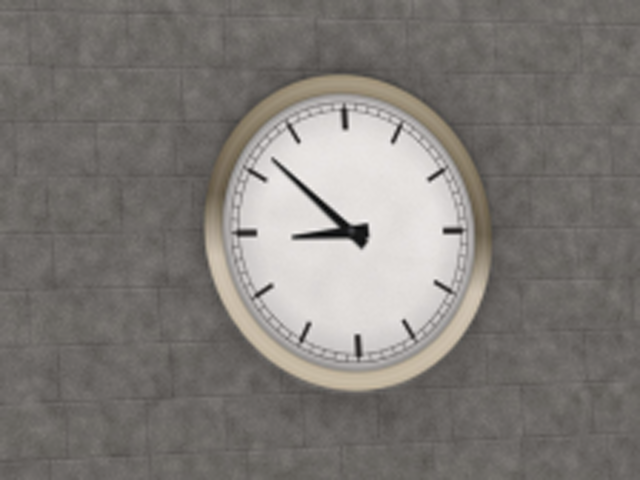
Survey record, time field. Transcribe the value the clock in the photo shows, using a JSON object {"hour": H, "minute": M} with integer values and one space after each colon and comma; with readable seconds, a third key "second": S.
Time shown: {"hour": 8, "minute": 52}
